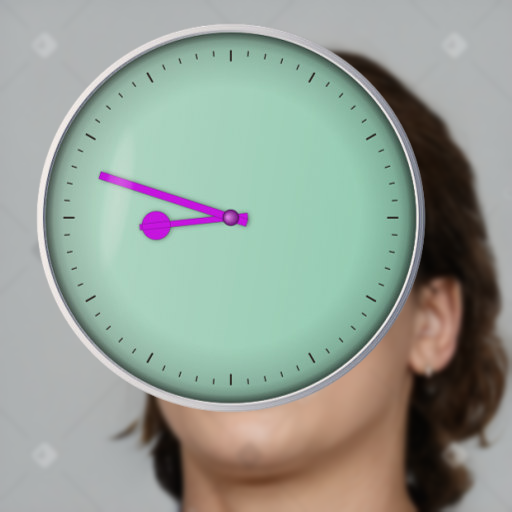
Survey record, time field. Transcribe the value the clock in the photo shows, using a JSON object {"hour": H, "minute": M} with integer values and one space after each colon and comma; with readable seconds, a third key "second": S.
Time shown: {"hour": 8, "minute": 48}
